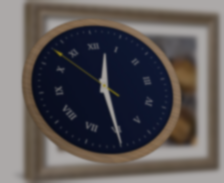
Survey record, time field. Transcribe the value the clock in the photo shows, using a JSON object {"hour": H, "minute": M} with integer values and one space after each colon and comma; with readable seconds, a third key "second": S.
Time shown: {"hour": 12, "minute": 29, "second": 53}
